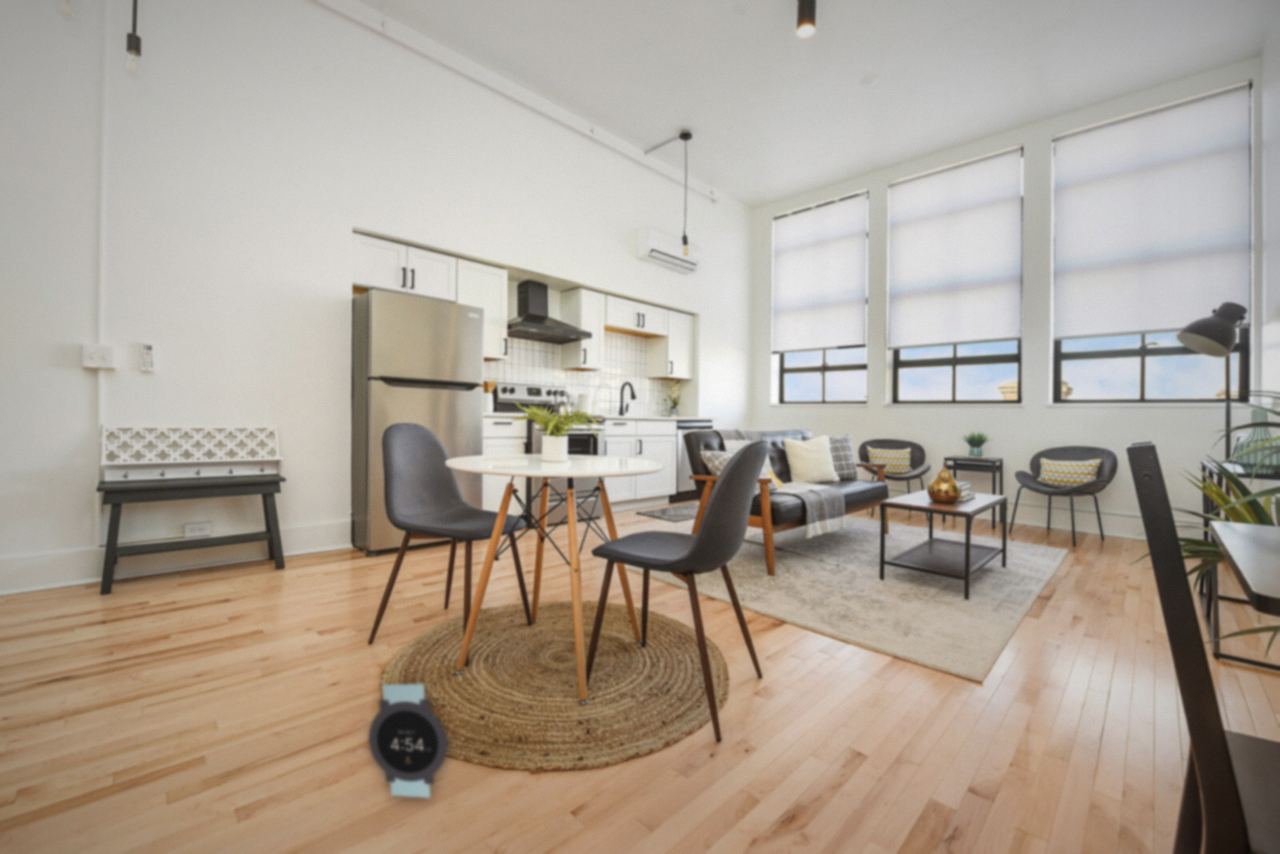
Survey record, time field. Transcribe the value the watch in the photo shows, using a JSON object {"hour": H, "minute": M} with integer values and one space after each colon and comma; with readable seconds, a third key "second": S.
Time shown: {"hour": 4, "minute": 54}
